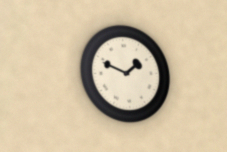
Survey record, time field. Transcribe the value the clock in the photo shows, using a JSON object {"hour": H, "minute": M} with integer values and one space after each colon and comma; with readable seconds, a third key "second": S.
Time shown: {"hour": 1, "minute": 49}
